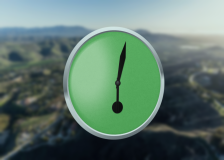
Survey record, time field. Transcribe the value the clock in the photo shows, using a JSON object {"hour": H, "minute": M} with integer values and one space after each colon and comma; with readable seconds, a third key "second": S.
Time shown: {"hour": 6, "minute": 2}
